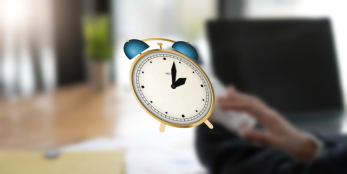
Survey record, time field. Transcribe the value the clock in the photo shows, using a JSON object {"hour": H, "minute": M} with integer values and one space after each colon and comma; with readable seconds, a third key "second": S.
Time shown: {"hour": 2, "minute": 3}
